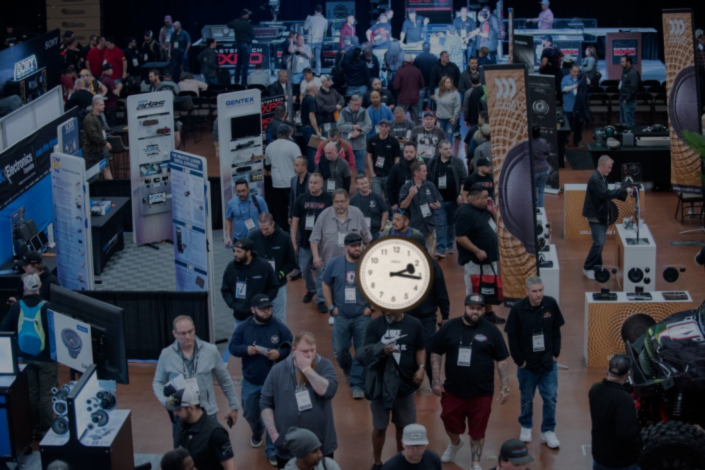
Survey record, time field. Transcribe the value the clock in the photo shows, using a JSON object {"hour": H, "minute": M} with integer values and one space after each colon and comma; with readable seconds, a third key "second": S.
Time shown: {"hour": 2, "minute": 16}
